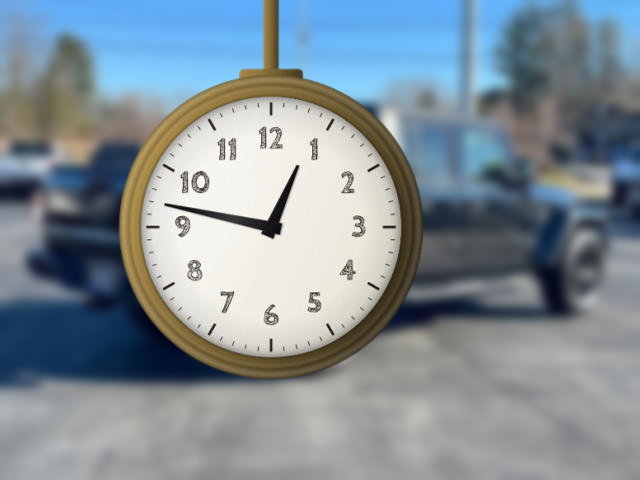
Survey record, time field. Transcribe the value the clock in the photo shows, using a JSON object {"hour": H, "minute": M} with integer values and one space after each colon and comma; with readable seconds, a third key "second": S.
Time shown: {"hour": 12, "minute": 47}
